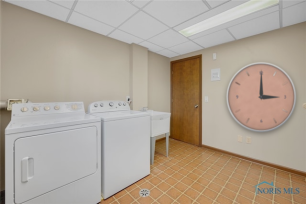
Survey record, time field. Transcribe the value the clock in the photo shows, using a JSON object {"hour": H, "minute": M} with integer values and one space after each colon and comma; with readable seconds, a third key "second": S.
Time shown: {"hour": 3, "minute": 0}
